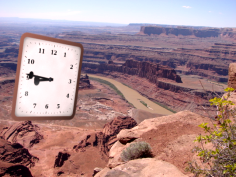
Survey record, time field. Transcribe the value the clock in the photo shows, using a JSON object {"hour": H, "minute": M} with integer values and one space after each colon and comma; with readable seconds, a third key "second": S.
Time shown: {"hour": 8, "minute": 46}
